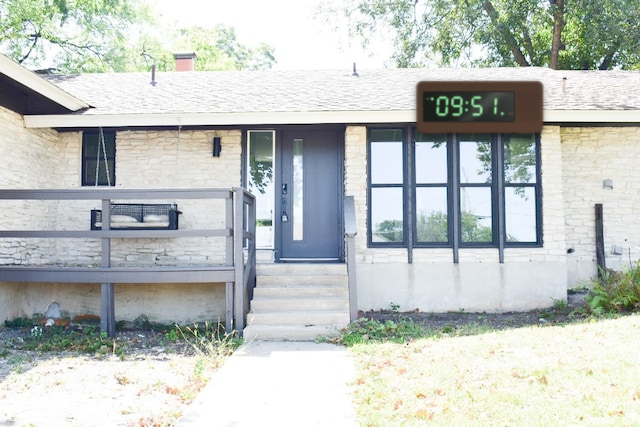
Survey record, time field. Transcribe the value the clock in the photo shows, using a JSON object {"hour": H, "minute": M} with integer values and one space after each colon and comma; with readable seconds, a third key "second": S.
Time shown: {"hour": 9, "minute": 51}
